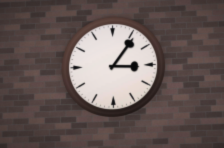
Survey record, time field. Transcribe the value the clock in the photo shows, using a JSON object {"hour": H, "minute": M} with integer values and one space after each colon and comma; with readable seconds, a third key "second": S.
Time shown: {"hour": 3, "minute": 6}
